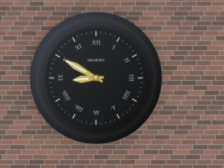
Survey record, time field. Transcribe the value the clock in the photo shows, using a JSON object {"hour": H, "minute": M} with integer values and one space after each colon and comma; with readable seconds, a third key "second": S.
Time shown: {"hour": 8, "minute": 50}
